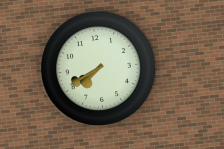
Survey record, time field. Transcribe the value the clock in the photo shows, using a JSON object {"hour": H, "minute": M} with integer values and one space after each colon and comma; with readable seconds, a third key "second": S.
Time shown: {"hour": 7, "minute": 41}
